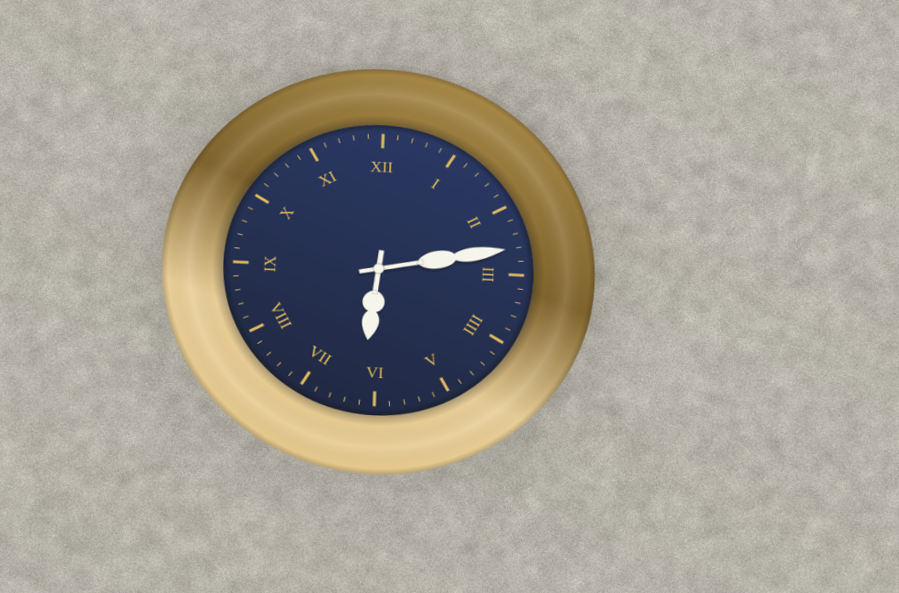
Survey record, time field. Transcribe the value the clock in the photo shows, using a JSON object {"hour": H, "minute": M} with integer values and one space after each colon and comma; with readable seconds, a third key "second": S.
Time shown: {"hour": 6, "minute": 13}
